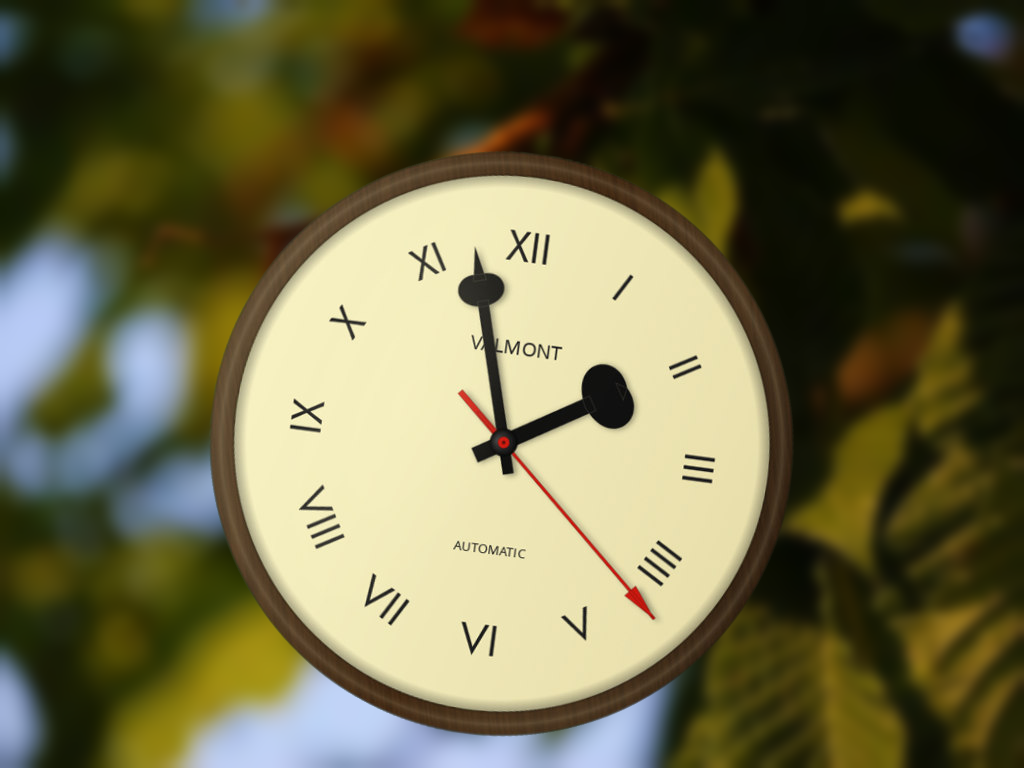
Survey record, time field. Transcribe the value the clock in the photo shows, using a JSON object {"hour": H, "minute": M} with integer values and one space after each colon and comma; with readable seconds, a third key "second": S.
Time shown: {"hour": 1, "minute": 57, "second": 22}
